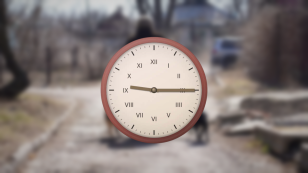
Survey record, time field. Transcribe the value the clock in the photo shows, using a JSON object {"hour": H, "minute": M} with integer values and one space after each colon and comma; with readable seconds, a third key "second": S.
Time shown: {"hour": 9, "minute": 15}
